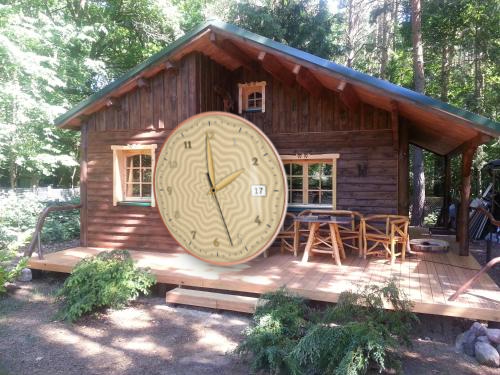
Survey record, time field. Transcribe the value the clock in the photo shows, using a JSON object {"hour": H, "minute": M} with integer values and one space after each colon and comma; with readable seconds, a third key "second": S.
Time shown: {"hour": 1, "minute": 59, "second": 27}
